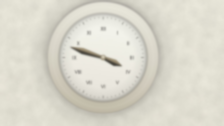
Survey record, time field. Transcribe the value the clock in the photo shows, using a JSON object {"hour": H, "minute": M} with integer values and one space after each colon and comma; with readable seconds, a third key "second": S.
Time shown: {"hour": 3, "minute": 48}
